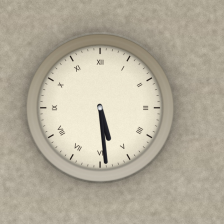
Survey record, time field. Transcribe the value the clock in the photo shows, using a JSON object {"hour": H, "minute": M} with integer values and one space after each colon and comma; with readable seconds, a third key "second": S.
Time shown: {"hour": 5, "minute": 29}
